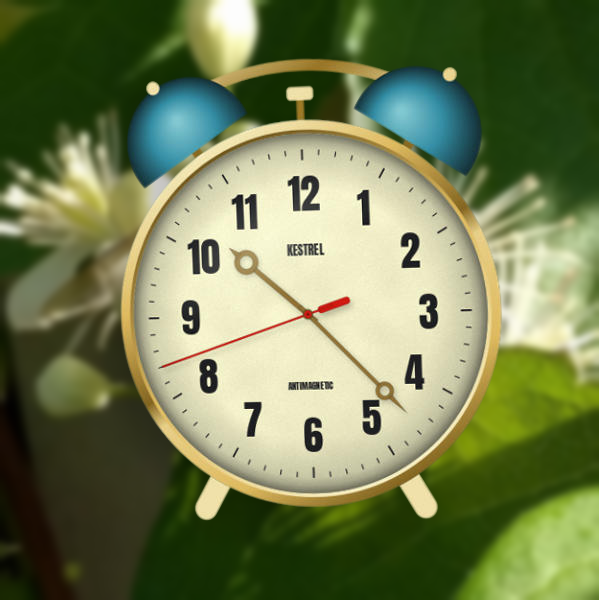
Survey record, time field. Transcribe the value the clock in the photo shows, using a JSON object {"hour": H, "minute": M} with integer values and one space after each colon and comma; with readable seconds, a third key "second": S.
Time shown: {"hour": 10, "minute": 22, "second": 42}
